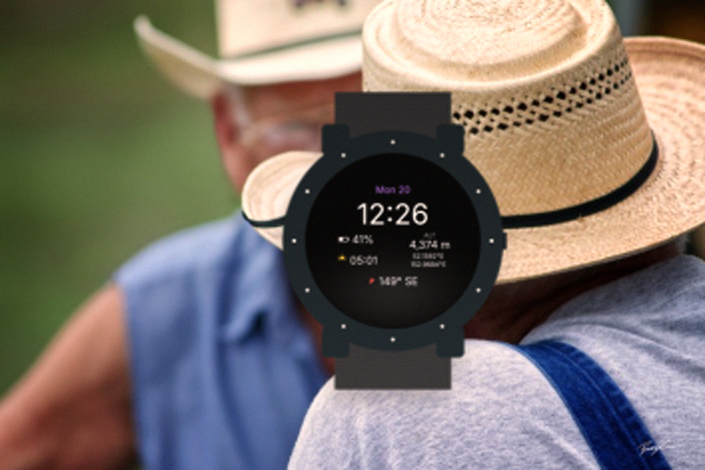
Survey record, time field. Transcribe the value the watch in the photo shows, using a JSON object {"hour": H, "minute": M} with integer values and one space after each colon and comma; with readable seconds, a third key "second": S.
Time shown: {"hour": 12, "minute": 26}
